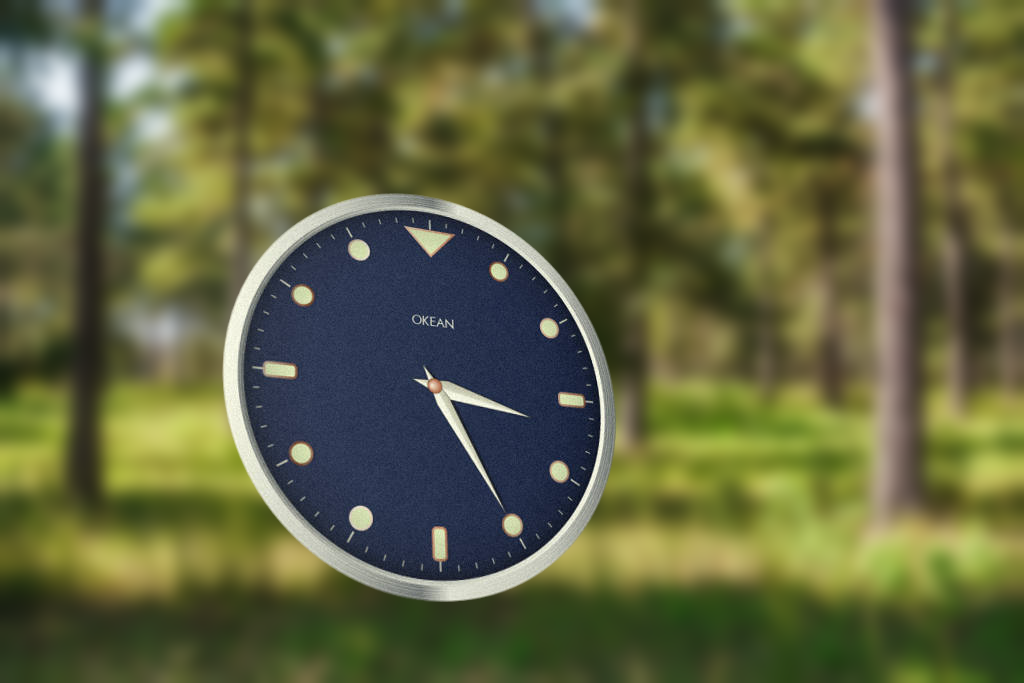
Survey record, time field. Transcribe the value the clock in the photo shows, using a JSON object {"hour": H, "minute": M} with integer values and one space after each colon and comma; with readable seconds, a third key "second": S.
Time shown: {"hour": 3, "minute": 25}
